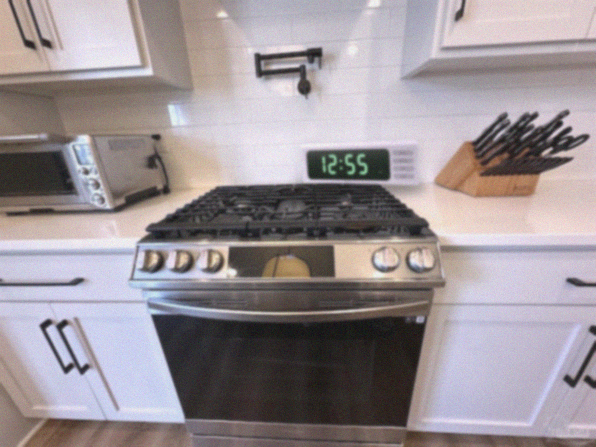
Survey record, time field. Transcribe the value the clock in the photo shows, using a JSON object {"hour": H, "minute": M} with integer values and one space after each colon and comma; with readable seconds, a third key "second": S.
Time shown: {"hour": 12, "minute": 55}
